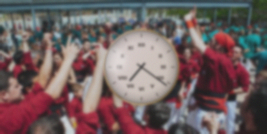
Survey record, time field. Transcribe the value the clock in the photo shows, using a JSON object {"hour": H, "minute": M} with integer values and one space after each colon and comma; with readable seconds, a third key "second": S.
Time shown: {"hour": 7, "minute": 21}
